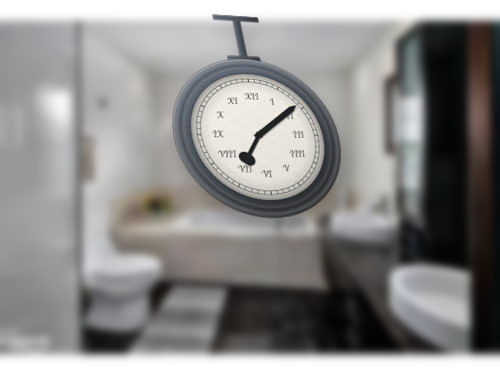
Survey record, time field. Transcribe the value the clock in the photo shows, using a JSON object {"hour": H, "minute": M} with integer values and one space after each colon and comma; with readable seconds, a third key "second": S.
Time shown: {"hour": 7, "minute": 9}
